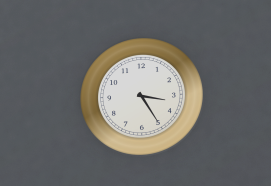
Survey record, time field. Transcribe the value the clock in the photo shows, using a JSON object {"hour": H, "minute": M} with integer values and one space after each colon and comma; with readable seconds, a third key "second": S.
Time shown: {"hour": 3, "minute": 25}
